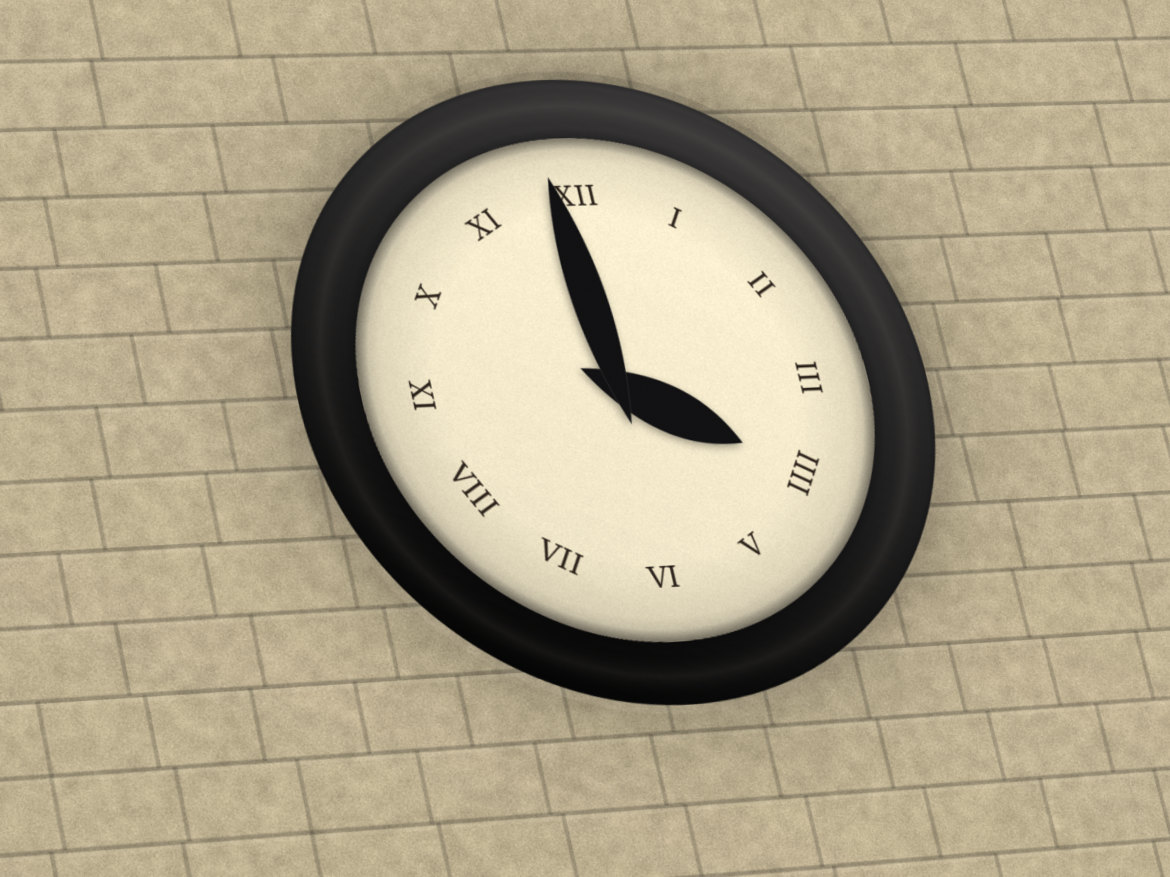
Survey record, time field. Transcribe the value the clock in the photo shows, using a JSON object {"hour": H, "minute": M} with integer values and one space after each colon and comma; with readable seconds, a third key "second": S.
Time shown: {"hour": 3, "minute": 59}
